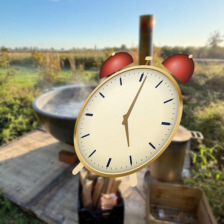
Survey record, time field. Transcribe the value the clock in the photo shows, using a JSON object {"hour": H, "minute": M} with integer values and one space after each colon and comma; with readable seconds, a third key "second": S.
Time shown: {"hour": 5, "minute": 1}
